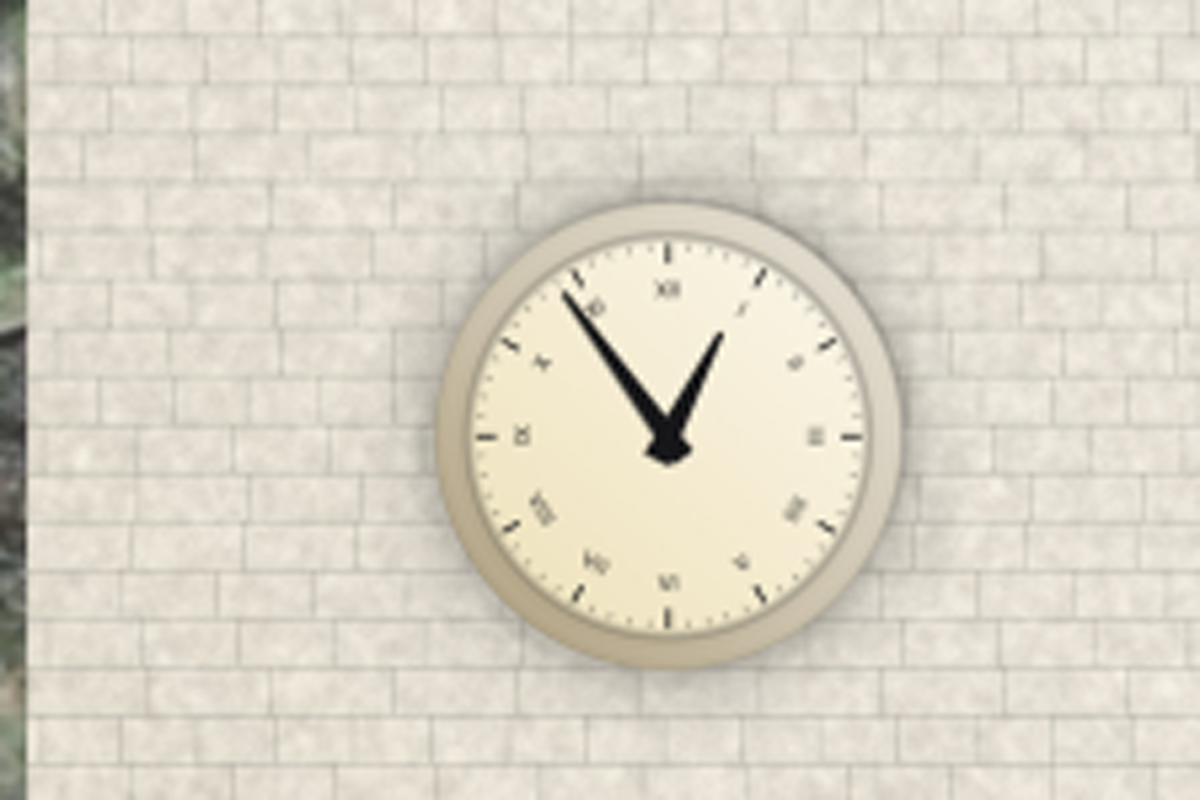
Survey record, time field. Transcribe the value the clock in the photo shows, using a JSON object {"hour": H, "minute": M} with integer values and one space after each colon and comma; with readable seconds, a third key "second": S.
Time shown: {"hour": 12, "minute": 54}
